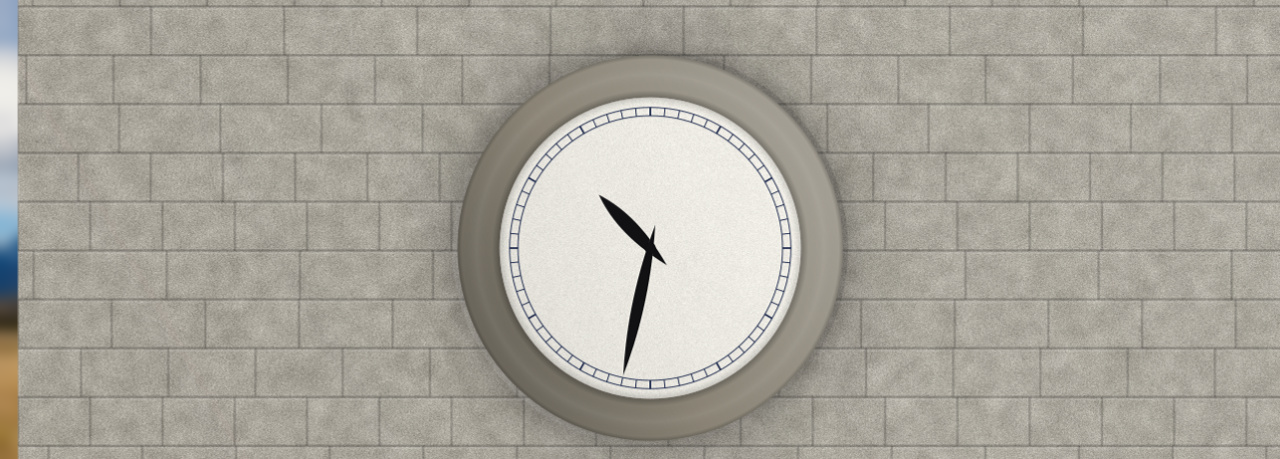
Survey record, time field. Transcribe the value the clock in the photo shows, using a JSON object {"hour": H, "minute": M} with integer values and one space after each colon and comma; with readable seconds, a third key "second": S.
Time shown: {"hour": 10, "minute": 32}
